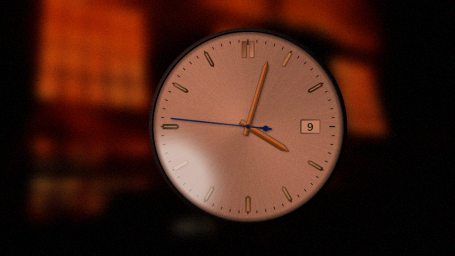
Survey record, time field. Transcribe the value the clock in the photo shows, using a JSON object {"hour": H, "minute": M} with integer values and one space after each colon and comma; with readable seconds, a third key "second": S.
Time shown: {"hour": 4, "minute": 2, "second": 46}
